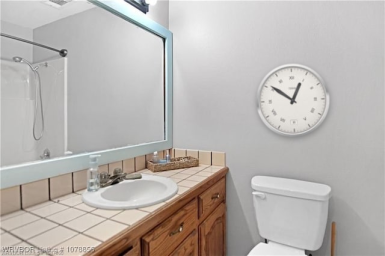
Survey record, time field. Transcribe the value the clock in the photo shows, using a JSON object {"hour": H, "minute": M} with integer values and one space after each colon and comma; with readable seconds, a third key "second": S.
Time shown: {"hour": 12, "minute": 51}
